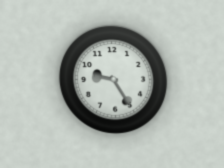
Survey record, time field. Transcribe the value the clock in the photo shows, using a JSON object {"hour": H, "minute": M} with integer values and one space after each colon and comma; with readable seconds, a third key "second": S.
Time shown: {"hour": 9, "minute": 25}
